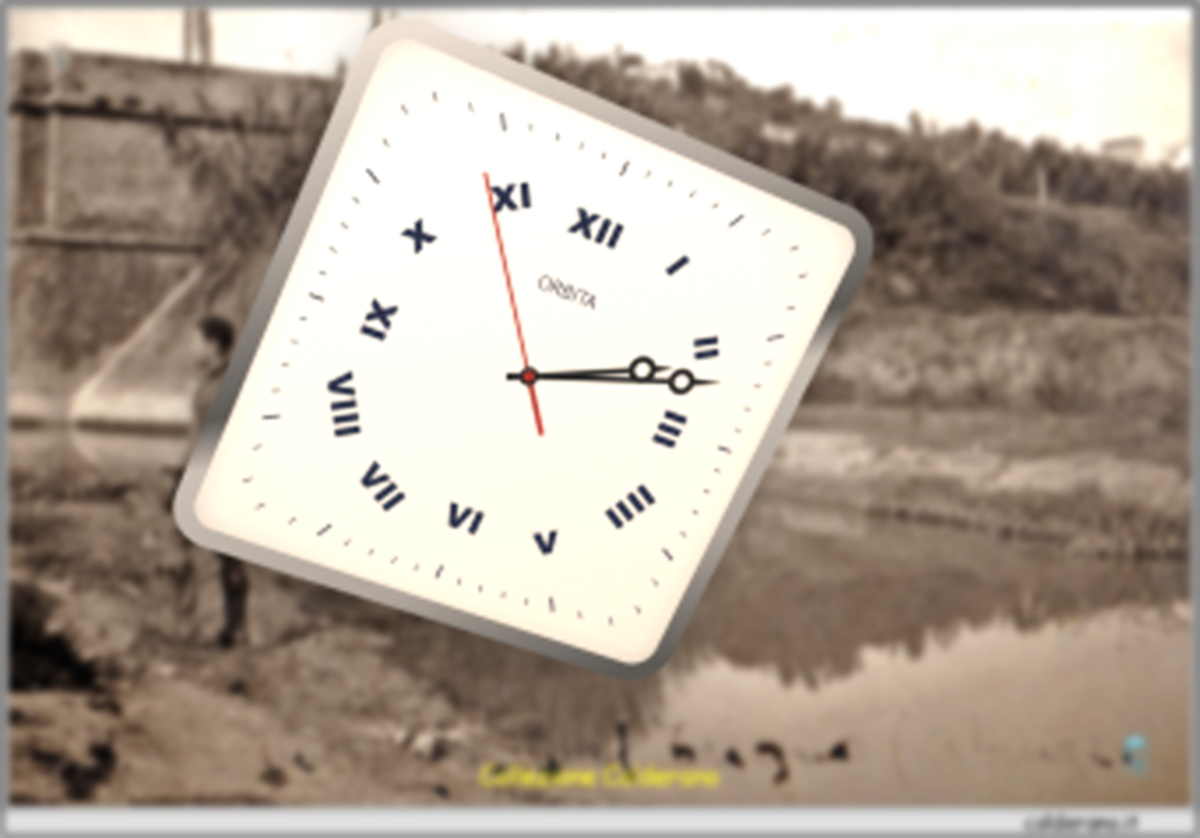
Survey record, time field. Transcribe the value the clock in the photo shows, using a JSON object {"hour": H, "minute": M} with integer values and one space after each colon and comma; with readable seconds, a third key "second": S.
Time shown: {"hour": 2, "minute": 11, "second": 54}
